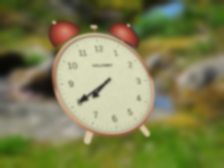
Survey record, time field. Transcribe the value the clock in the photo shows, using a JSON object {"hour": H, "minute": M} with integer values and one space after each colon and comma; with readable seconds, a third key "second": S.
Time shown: {"hour": 7, "minute": 40}
